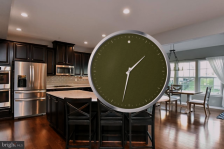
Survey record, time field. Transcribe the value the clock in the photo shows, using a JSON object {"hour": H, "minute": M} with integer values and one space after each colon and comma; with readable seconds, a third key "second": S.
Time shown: {"hour": 1, "minute": 32}
